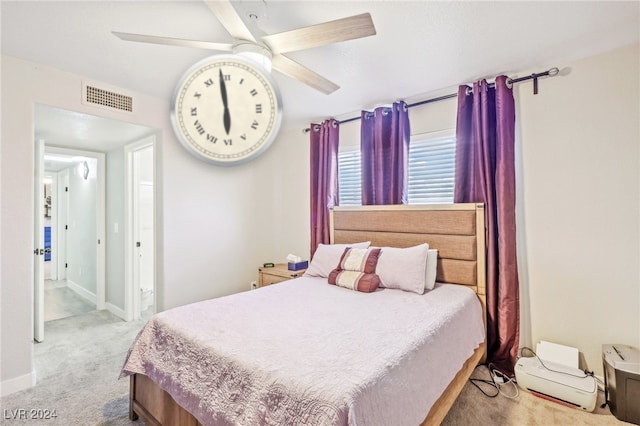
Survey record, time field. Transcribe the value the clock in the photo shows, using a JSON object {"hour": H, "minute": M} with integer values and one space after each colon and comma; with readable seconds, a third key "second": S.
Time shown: {"hour": 5, "minute": 59}
